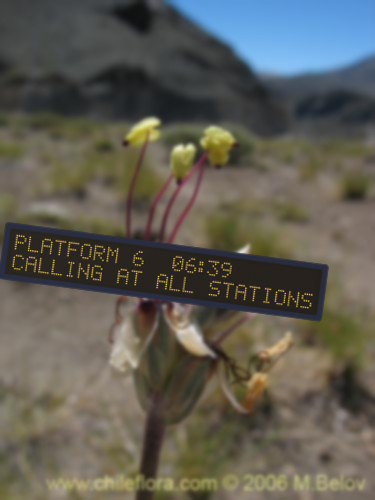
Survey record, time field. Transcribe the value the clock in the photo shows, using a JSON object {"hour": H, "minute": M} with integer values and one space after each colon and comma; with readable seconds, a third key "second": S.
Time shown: {"hour": 6, "minute": 39}
